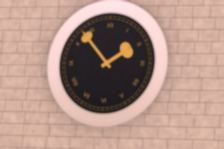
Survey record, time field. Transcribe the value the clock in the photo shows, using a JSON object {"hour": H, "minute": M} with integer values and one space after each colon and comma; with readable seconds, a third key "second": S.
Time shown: {"hour": 1, "minute": 53}
